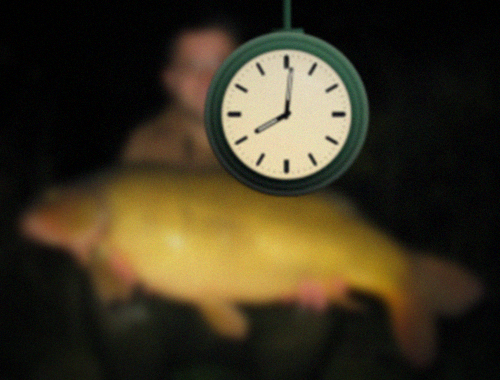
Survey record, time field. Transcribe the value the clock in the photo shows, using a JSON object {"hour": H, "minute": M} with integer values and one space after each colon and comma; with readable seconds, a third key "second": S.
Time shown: {"hour": 8, "minute": 1}
